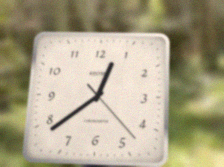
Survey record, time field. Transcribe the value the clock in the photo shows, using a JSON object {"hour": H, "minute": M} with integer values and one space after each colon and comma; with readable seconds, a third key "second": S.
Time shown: {"hour": 12, "minute": 38, "second": 23}
